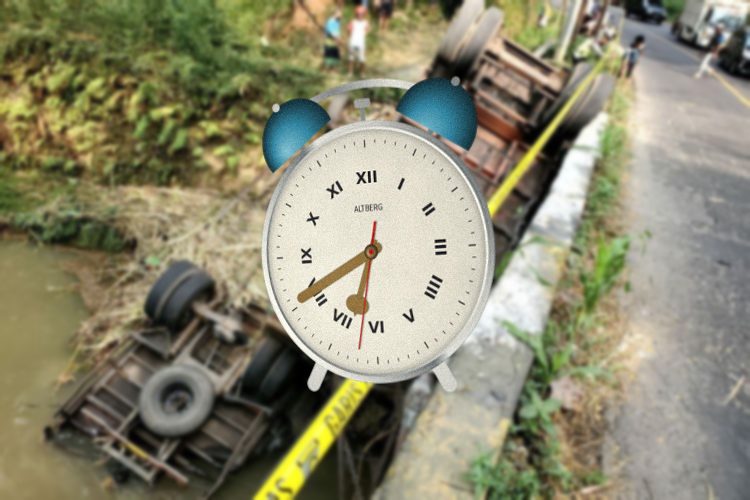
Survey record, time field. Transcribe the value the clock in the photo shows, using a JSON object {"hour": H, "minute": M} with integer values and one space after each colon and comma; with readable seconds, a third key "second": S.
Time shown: {"hour": 6, "minute": 40, "second": 32}
